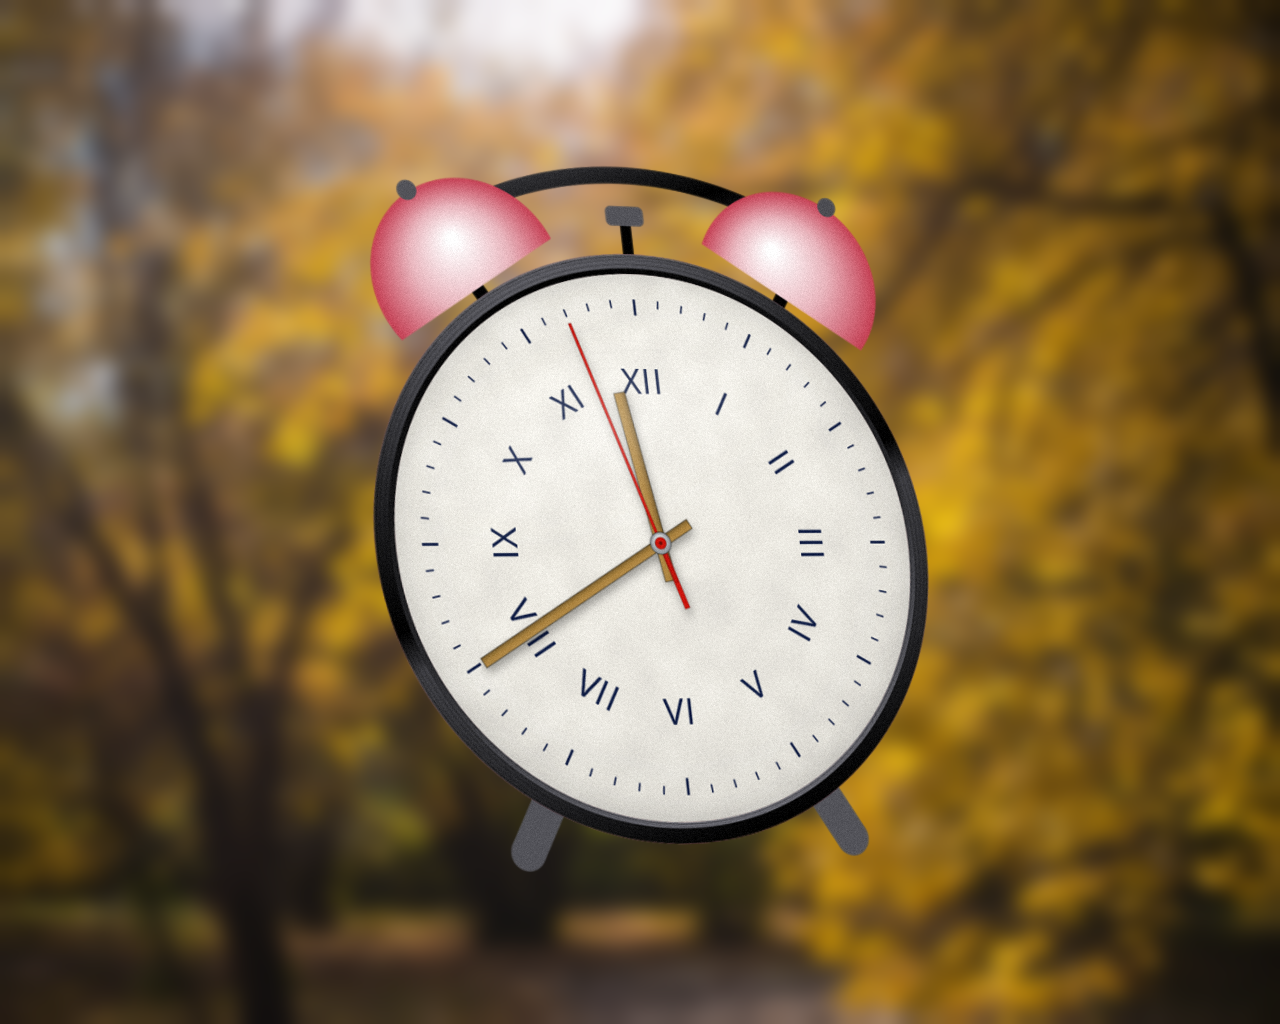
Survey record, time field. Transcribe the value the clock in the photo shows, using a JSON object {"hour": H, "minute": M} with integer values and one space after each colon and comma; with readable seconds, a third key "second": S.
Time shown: {"hour": 11, "minute": 39, "second": 57}
